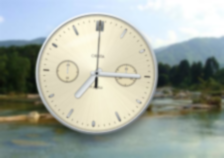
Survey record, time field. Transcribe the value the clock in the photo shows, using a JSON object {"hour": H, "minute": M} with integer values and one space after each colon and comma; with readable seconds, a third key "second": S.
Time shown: {"hour": 7, "minute": 15}
